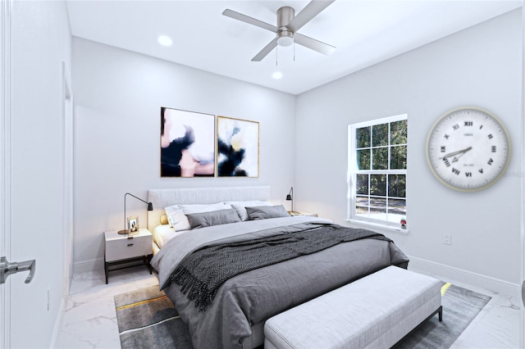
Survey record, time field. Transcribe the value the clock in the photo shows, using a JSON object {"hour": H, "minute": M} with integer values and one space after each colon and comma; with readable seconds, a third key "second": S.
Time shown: {"hour": 7, "minute": 42}
